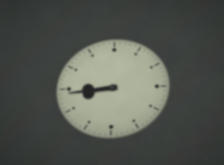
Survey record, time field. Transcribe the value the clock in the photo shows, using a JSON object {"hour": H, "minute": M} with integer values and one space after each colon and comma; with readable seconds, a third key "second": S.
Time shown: {"hour": 8, "minute": 44}
